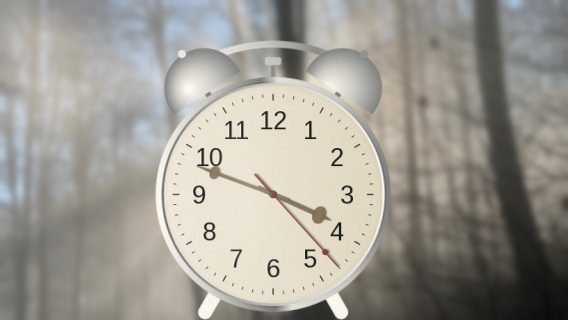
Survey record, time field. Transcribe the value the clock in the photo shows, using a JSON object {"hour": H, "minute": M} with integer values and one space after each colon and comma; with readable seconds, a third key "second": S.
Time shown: {"hour": 3, "minute": 48, "second": 23}
